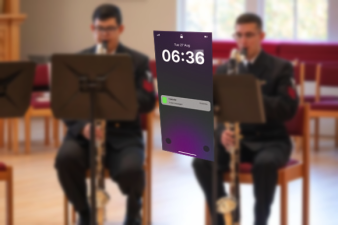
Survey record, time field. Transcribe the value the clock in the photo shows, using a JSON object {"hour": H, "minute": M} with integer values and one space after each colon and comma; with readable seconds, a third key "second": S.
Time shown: {"hour": 6, "minute": 36}
